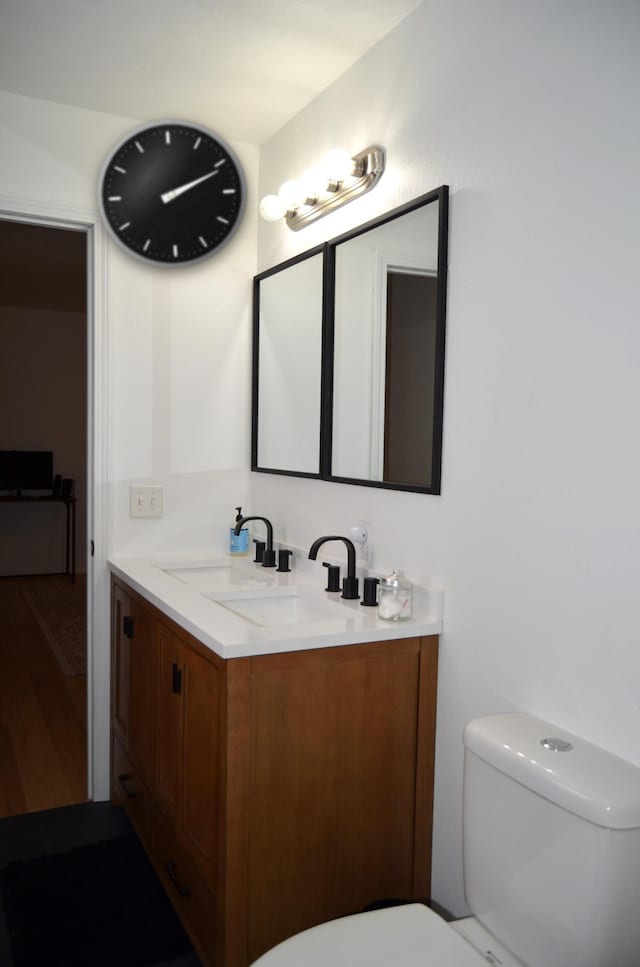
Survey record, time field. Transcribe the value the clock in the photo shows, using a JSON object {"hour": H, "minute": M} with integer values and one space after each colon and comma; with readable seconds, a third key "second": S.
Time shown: {"hour": 2, "minute": 11}
